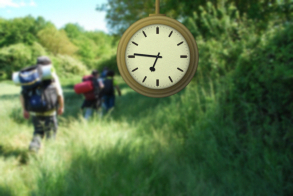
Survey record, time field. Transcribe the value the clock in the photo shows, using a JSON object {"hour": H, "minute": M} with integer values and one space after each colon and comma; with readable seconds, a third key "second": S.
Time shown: {"hour": 6, "minute": 46}
